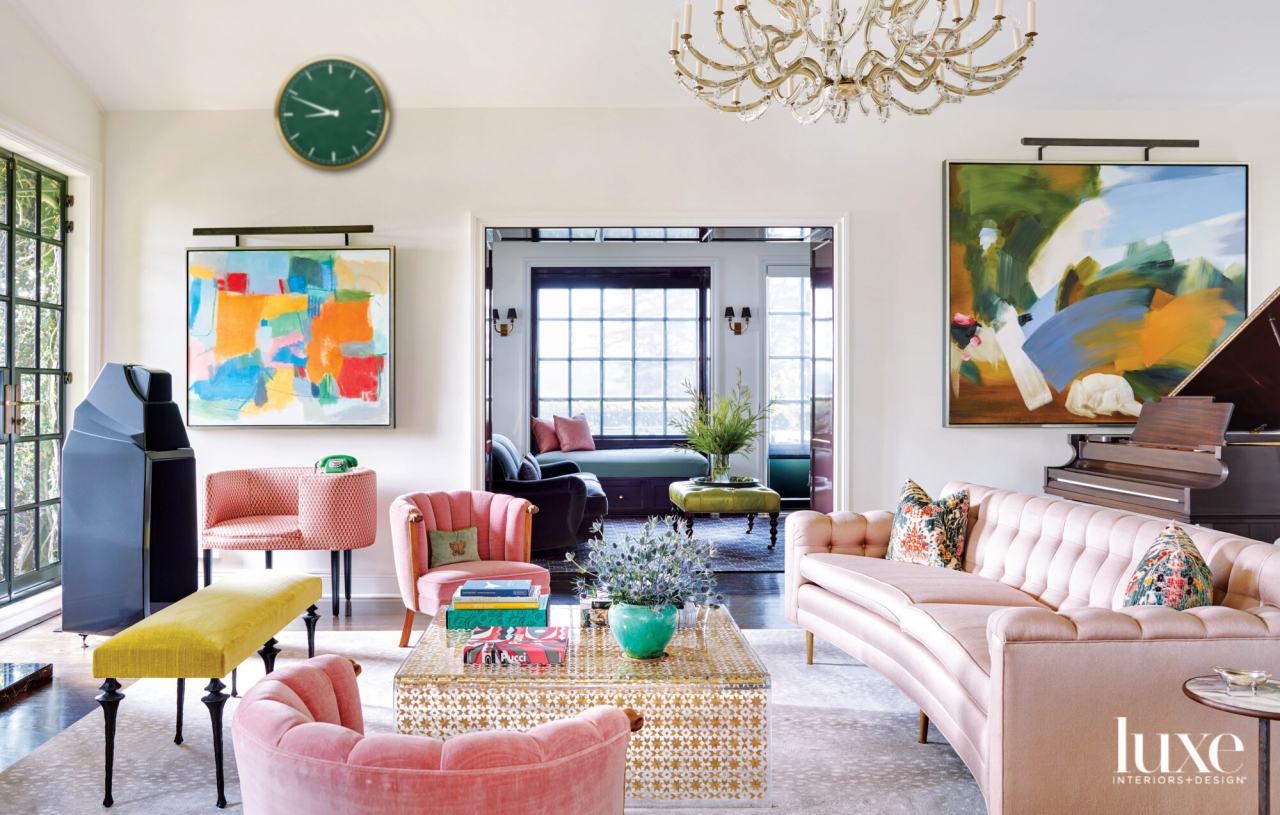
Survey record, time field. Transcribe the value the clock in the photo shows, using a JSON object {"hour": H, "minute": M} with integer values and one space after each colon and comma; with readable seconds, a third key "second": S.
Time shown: {"hour": 8, "minute": 49}
